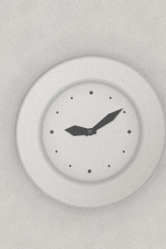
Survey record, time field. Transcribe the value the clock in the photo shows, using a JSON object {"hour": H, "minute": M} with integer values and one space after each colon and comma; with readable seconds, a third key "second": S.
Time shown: {"hour": 9, "minute": 9}
